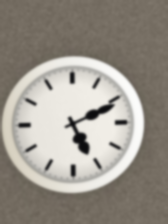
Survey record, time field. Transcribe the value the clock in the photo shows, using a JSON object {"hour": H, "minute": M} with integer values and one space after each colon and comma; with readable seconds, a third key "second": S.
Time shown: {"hour": 5, "minute": 11}
